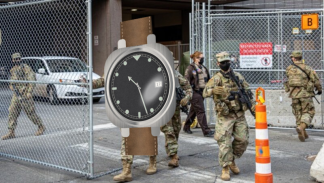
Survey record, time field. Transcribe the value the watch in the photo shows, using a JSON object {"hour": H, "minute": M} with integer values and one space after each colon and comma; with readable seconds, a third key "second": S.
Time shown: {"hour": 10, "minute": 27}
